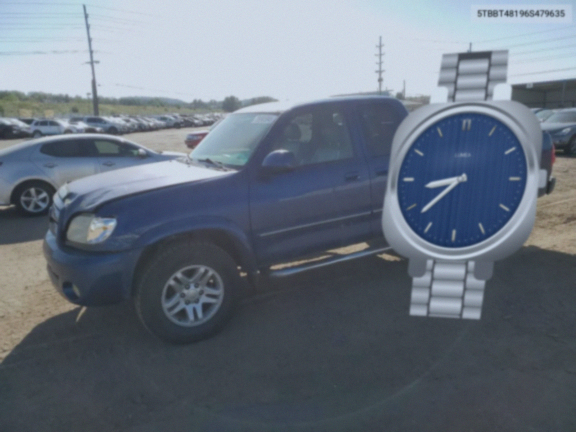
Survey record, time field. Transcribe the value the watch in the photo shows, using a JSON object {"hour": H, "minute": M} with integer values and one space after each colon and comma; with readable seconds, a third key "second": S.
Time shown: {"hour": 8, "minute": 38}
